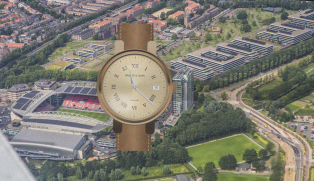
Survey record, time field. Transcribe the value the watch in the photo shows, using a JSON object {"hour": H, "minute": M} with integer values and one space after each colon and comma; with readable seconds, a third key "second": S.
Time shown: {"hour": 11, "minute": 22}
